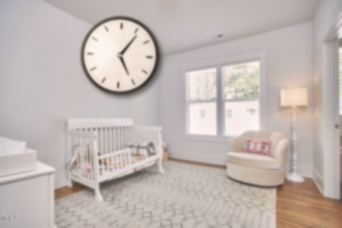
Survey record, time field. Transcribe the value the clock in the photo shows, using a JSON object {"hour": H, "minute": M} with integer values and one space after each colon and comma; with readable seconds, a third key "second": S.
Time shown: {"hour": 5, "minute": 6}
